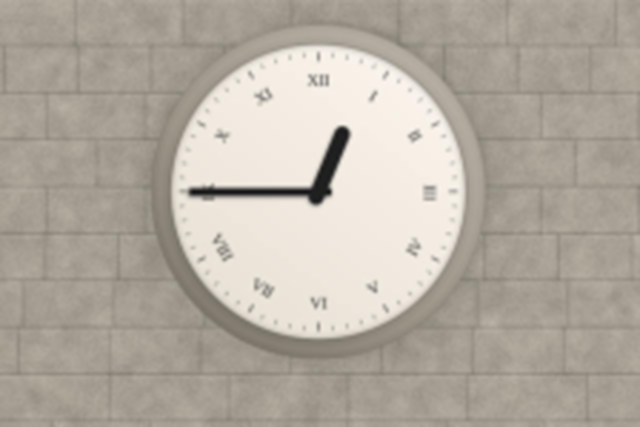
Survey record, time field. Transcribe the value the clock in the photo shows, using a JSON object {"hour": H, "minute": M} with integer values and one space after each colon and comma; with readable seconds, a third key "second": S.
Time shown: {"hour": 12, "minute": 45}
